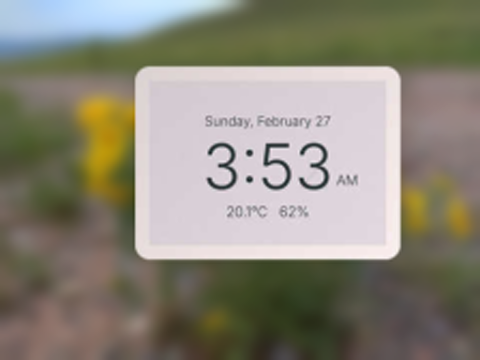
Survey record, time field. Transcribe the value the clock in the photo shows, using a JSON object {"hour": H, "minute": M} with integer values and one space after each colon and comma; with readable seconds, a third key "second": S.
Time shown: {"hour": 3, "minute": 53}
